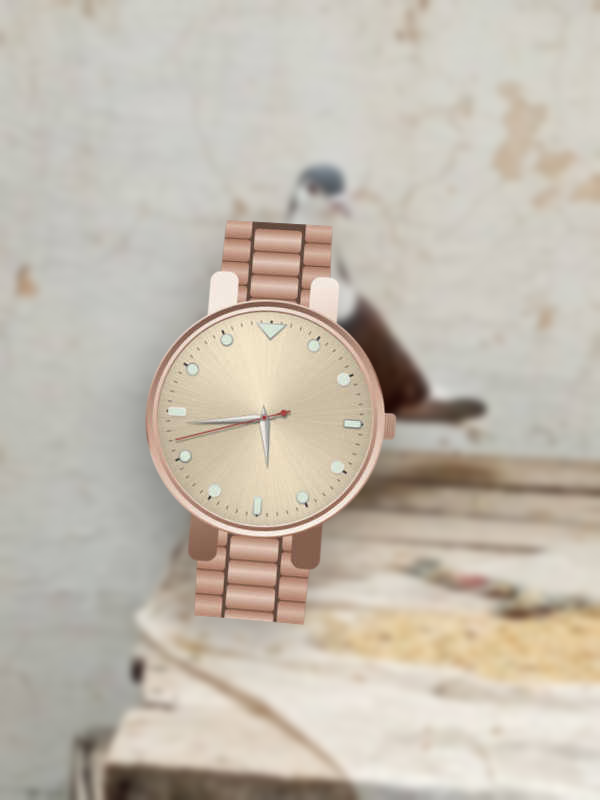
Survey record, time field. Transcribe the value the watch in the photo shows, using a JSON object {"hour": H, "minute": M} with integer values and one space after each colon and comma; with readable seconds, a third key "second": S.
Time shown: {"hour": 5, "minute": 43, "second": 42}
